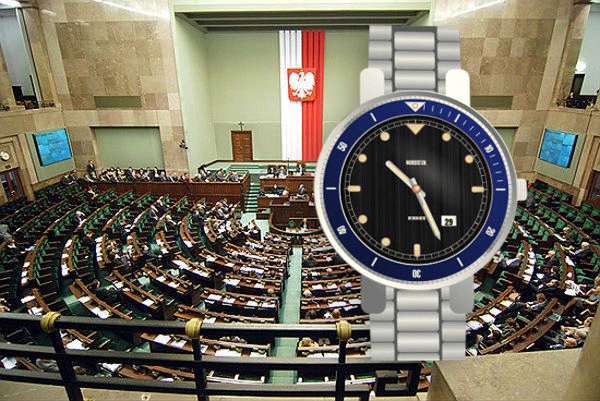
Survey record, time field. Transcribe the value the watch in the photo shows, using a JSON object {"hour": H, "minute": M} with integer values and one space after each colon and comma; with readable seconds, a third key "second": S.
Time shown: {"hour": 10, "minute": 26}
